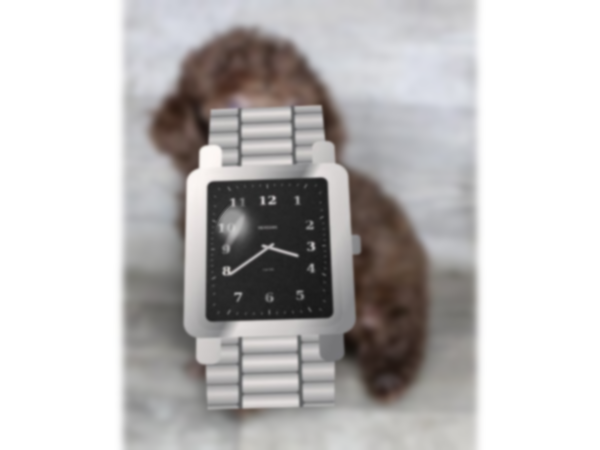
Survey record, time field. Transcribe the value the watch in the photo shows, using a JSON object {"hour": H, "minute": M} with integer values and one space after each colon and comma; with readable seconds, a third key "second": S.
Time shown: {"hour": 3, "minute": 39}
